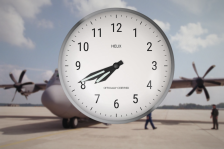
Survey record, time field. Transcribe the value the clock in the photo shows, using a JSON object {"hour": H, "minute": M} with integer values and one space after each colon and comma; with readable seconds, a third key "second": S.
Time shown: {"hour": 7, "minute": 41}
